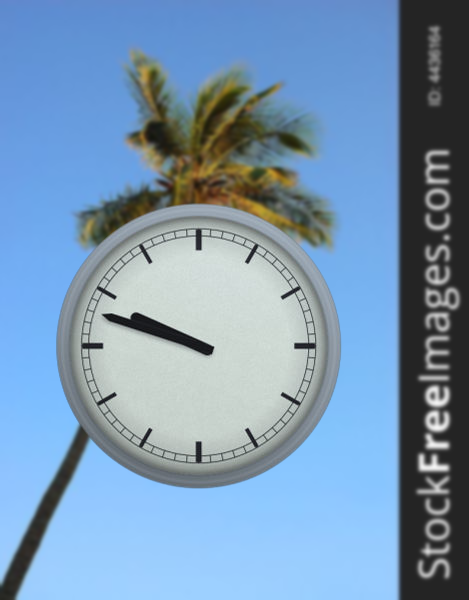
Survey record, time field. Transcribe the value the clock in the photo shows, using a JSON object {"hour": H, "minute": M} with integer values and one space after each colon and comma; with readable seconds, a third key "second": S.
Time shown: {"hour": 9, "minute": 48}
